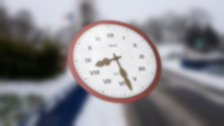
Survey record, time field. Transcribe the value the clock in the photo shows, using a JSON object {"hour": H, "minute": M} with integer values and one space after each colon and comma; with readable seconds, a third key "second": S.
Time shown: {"hour": 8, "minute": 28}
